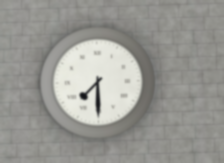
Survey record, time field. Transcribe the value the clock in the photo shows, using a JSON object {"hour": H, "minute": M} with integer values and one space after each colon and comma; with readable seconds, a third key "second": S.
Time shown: {"hour": 7, "minute": 30}
